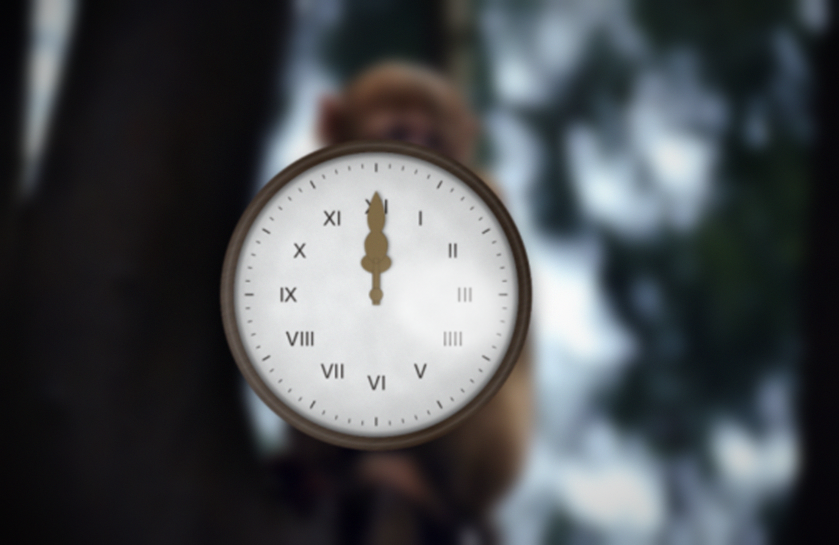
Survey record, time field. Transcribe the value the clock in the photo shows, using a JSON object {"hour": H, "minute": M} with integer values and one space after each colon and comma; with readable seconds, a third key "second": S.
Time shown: {"hour": 12, "minute": 0}
